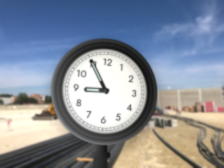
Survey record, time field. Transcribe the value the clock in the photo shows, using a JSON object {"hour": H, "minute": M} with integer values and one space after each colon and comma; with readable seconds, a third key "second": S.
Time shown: {"hour": 8, "minute": 55}
